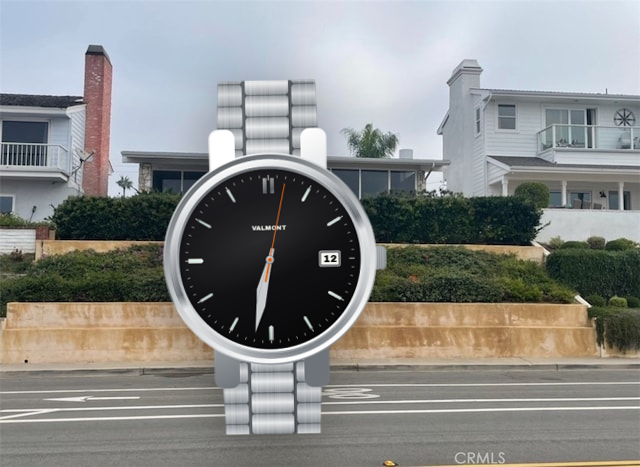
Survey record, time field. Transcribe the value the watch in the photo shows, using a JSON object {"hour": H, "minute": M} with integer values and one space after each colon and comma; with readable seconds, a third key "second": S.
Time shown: {"hour": 6, "minute": 32, "second": 2}
